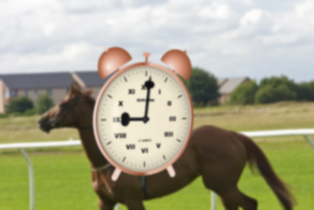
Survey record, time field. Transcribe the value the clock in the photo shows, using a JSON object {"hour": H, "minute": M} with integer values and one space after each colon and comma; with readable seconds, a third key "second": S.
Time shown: {"hour": 9, "minute": 1}
